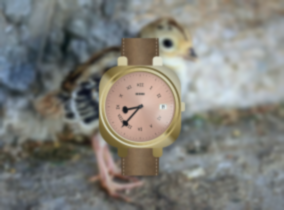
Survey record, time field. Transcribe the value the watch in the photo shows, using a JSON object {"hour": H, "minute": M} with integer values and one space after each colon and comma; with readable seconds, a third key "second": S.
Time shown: {"hour": 8, "minute": 37}
